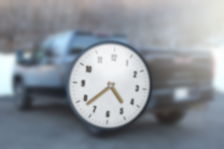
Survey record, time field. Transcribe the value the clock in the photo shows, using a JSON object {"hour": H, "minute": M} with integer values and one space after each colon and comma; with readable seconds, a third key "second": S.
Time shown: {"hour": 4, "minute": 38}
